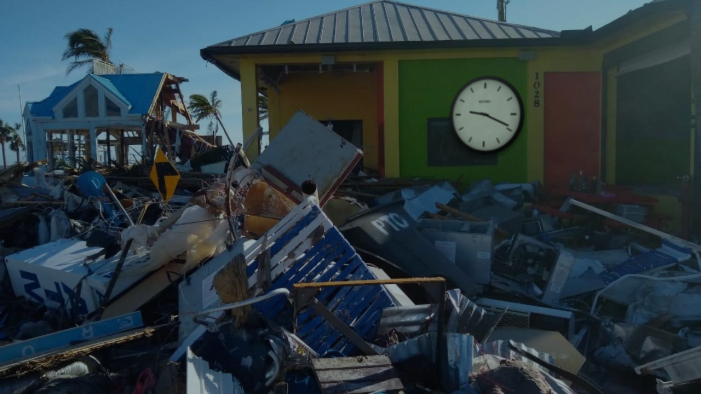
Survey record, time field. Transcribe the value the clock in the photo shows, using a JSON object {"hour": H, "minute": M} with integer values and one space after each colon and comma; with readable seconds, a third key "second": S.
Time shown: {"hour": 9, "minute": 19}
